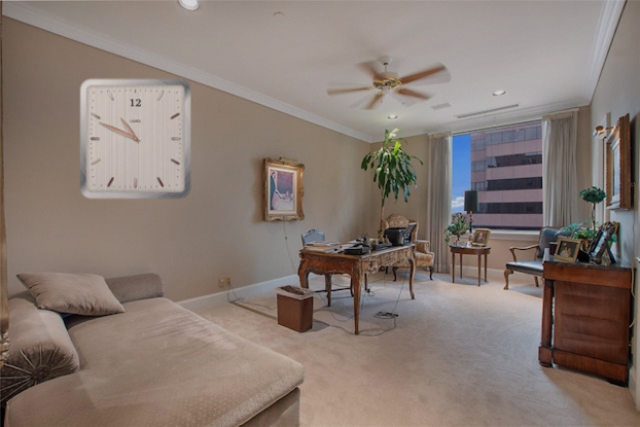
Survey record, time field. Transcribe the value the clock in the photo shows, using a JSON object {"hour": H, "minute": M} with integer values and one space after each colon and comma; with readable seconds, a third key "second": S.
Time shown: {"hour": 10, "minute": 49}
